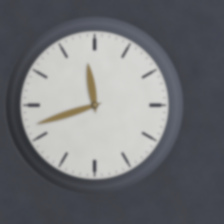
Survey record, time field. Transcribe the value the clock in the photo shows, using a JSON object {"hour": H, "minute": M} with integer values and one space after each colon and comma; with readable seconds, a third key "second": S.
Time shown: {"hour": 11, "minute": 42}
